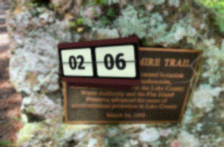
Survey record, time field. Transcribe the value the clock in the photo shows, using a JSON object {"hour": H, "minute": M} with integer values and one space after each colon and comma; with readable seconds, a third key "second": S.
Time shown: {"hour": 2, "minute": 6}
